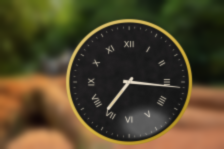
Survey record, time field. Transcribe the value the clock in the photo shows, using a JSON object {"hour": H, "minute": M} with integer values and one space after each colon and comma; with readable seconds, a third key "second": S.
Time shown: {"hour": 7, "minute": 16}
